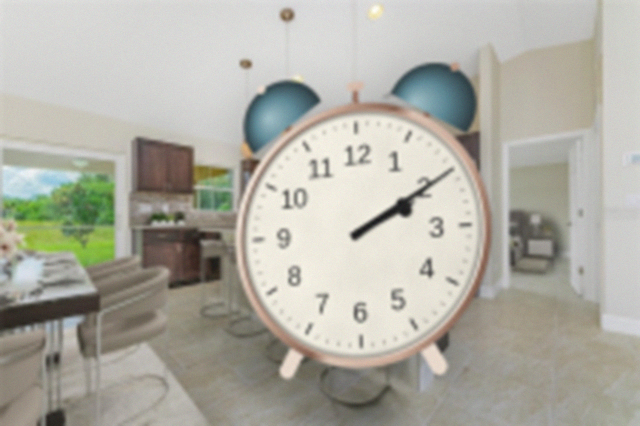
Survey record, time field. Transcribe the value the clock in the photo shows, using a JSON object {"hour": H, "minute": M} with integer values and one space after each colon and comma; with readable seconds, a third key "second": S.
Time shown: {"hour": 2, "minute": 10}
